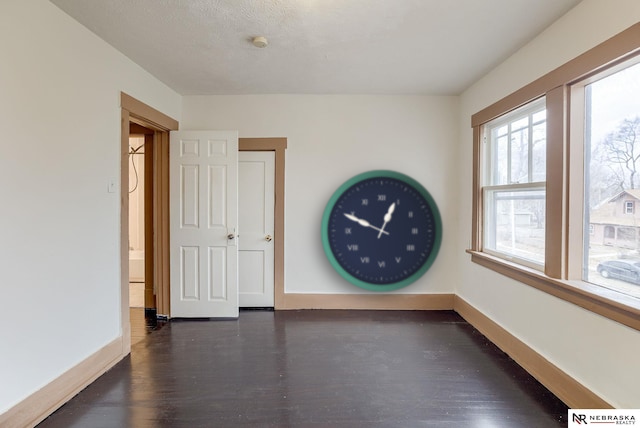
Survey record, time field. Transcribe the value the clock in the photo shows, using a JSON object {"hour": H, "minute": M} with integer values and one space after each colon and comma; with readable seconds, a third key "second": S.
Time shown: {"hour": 12, "minute": 49}
